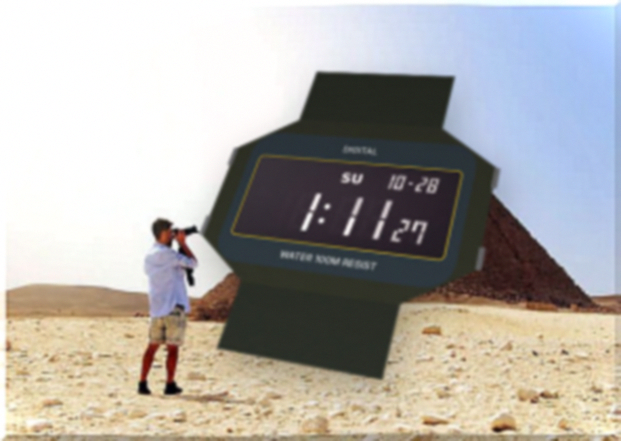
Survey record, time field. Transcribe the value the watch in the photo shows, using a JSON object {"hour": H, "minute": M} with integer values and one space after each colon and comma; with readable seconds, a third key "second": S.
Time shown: {"hour": 1, "minute": 11, "second": 27}
